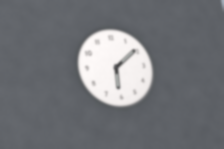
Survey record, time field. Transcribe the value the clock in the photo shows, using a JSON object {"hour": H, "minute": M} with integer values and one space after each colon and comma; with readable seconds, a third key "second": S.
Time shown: {"hour": 6, "minute": 9}
